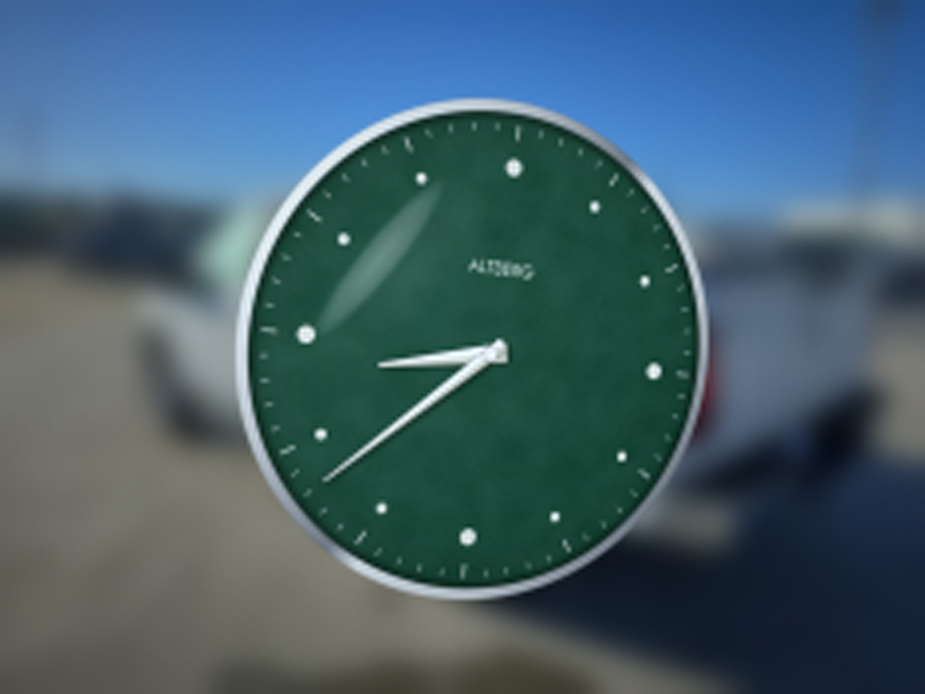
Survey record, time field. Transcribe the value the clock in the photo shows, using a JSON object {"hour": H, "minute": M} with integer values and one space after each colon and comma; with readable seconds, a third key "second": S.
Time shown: {"hour": 8, "minute": 38}
